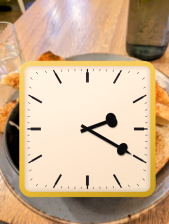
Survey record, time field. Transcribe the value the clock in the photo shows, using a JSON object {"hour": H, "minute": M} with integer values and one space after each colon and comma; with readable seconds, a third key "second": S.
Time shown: {"hour": 2, "minute": 20}
